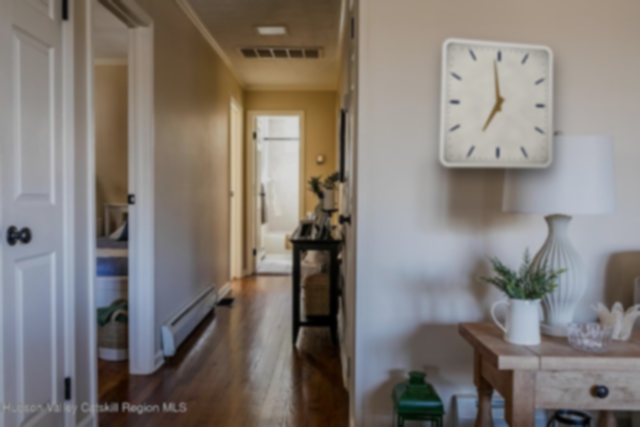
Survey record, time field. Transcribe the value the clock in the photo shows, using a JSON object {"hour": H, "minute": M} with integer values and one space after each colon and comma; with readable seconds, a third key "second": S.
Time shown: {"hour": 6, "minute": 59}
